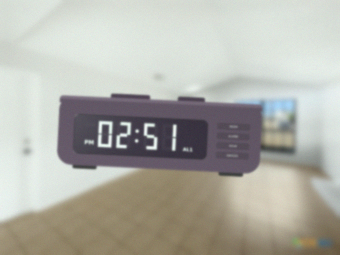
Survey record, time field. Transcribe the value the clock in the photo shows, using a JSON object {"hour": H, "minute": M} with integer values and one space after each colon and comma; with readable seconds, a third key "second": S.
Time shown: {"hour": 2, "minute": 51}
